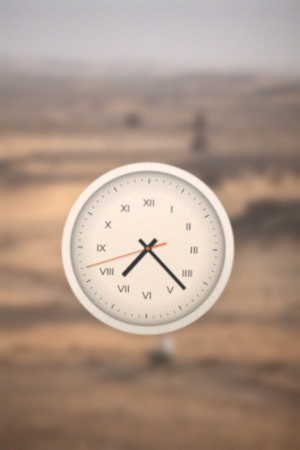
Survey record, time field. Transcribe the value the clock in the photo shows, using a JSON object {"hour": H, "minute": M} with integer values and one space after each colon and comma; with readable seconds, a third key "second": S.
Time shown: {"hour": 7, "minute": 22, "second": 42}
